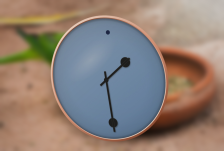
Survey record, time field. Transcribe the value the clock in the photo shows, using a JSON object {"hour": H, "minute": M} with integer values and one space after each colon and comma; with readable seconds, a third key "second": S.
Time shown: {"hour": 1, "minute": 28}
